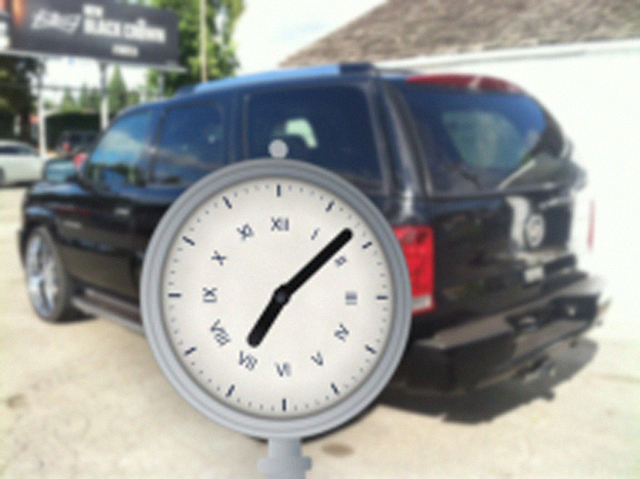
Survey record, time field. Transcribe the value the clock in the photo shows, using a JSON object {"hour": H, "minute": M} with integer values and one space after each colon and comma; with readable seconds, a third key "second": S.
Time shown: {"hour": 7, "minute": 8}
